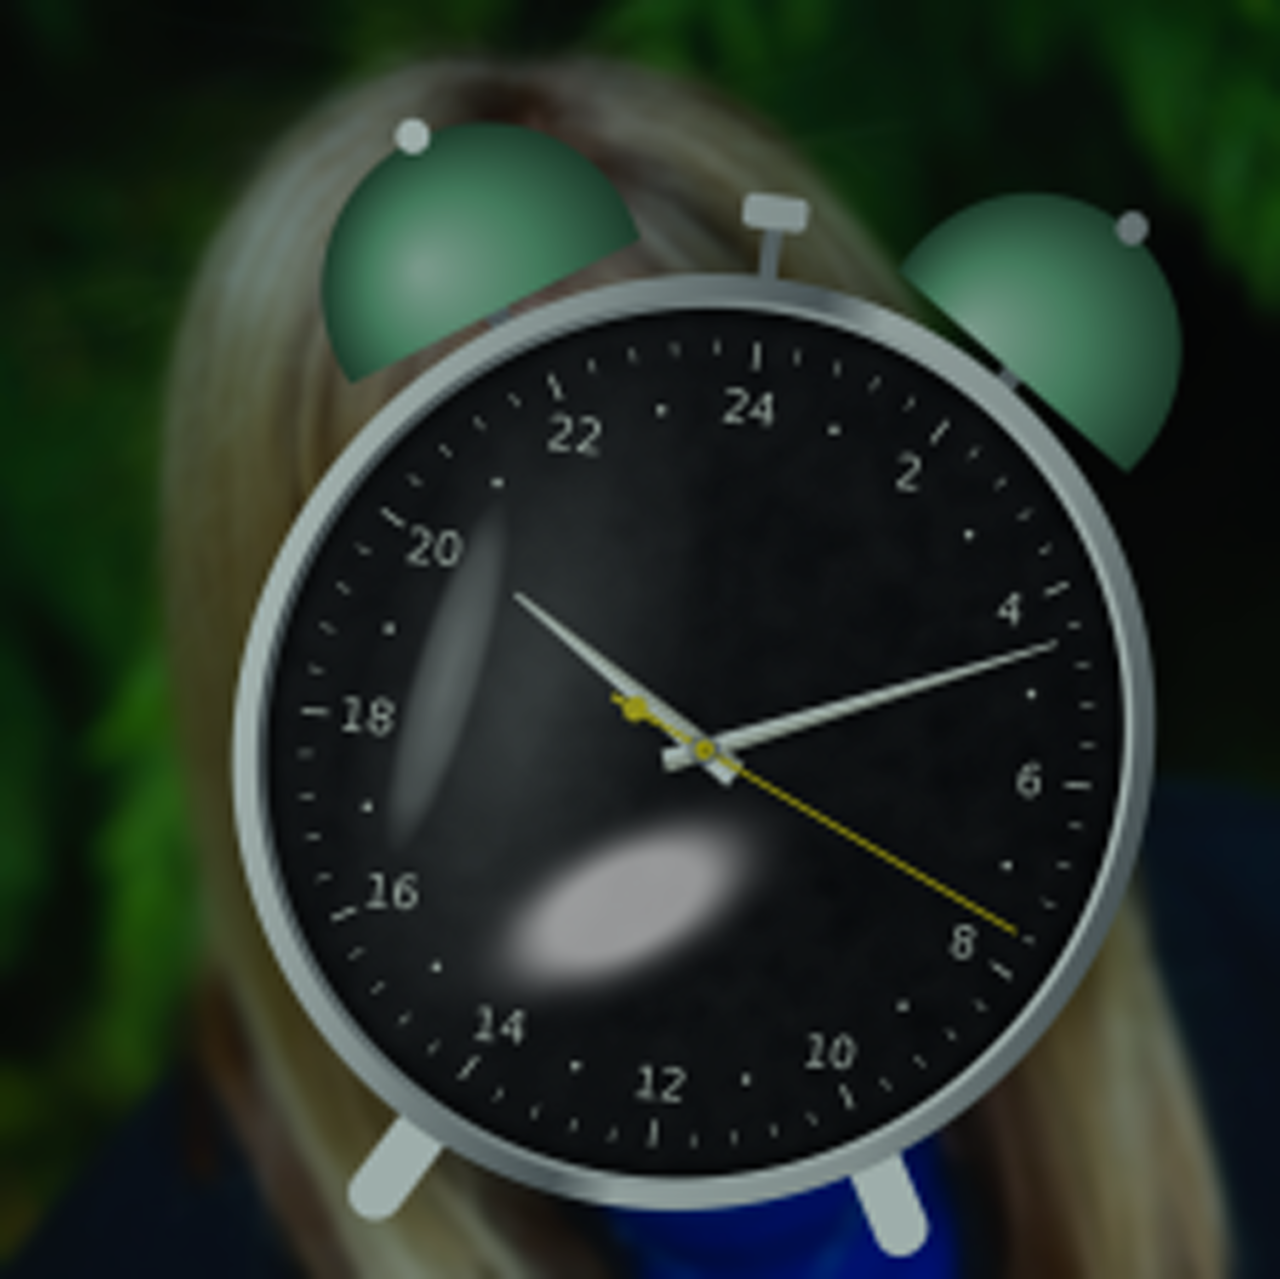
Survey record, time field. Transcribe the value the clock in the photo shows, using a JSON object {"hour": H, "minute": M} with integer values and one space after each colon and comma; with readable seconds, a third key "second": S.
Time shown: {"hour": 20, "minute": 11, "second": 19}
